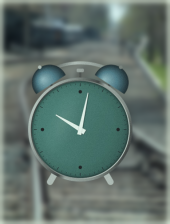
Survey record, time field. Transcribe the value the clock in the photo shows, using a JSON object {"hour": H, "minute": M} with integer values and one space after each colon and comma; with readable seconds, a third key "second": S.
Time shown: {"hour": 10, "minute": 2}
